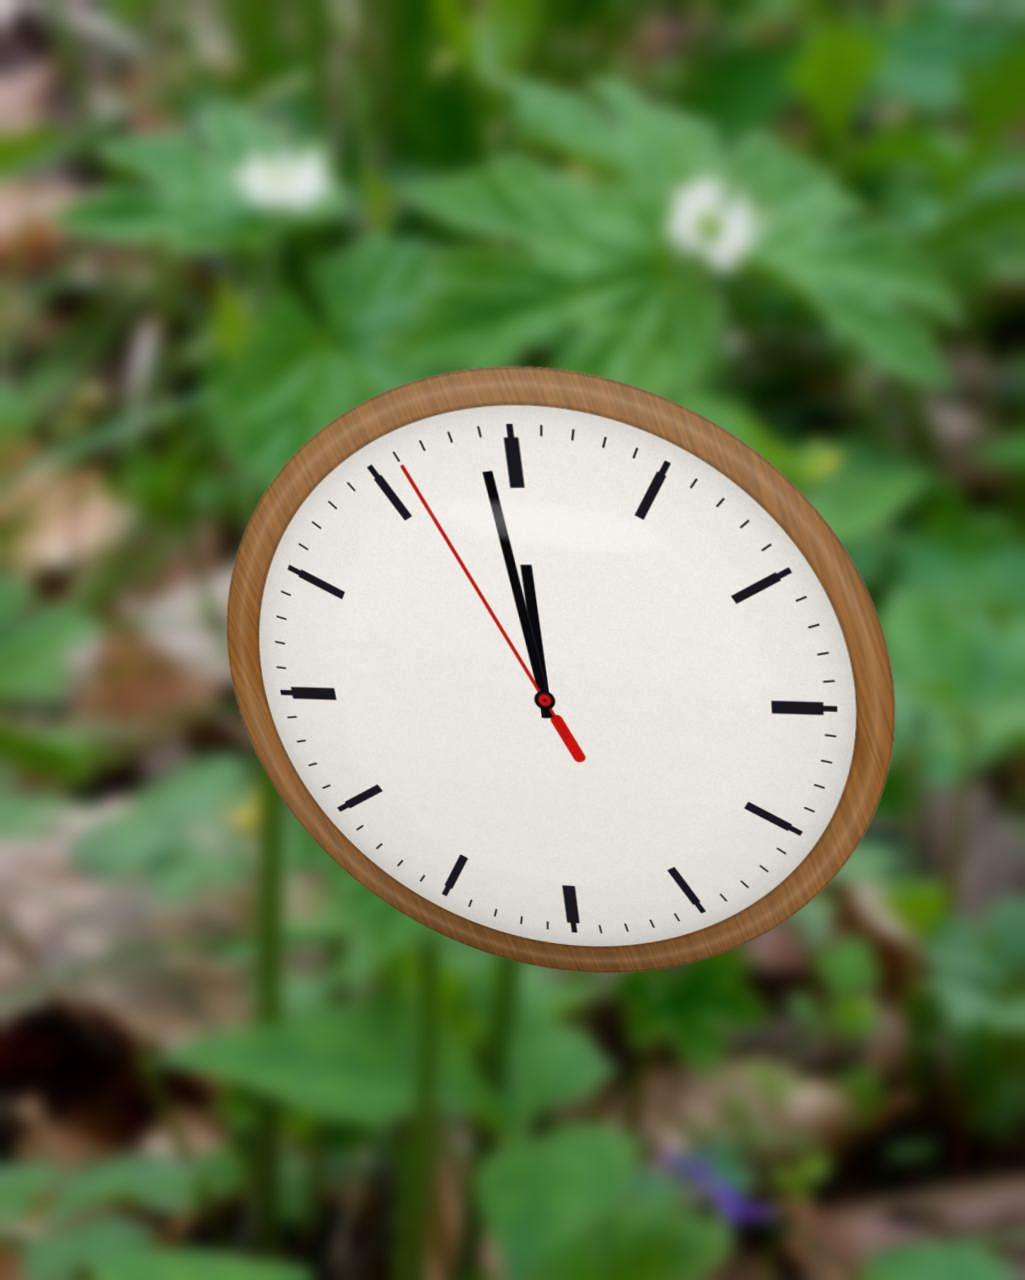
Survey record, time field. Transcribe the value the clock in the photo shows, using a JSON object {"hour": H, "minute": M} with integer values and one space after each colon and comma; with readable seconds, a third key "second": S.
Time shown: {"hour": 11, "minute": 58, "second": 56}
